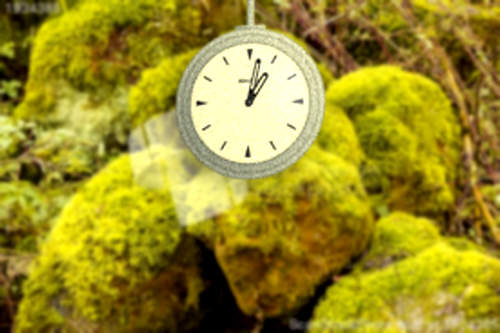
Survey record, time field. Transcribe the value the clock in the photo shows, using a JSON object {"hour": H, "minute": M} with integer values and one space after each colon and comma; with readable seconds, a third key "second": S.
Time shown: {"hour": 1, "minute": 2}
